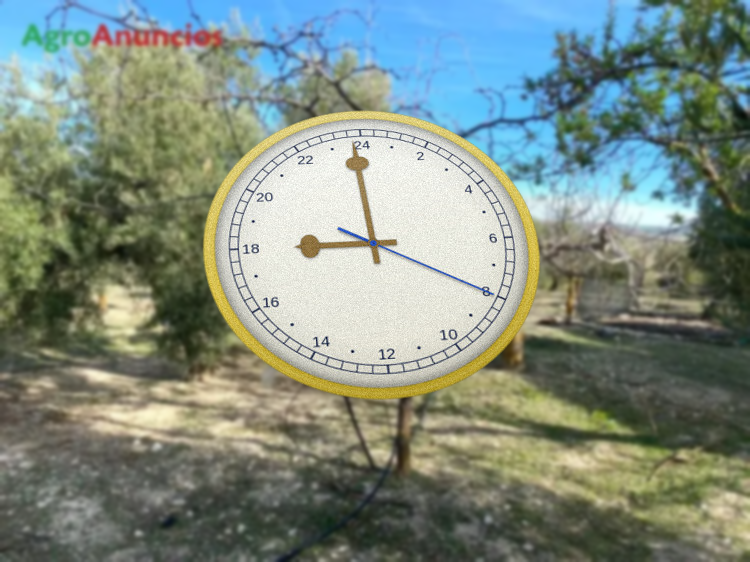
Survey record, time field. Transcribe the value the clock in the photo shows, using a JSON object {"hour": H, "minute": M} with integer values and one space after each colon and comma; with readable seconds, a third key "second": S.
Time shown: {"hour": 17, "minute": 59, "second": 20}
